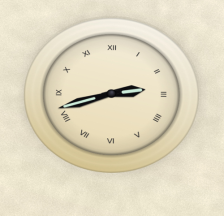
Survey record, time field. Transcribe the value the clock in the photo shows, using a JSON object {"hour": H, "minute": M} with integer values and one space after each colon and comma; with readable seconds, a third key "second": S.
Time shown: {"hour": 2, "minute": 42}
